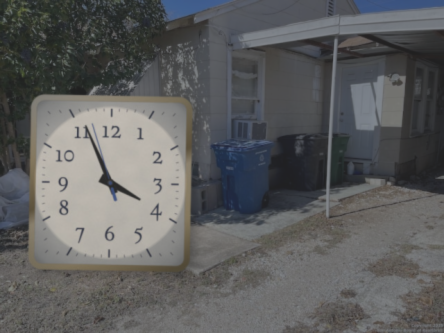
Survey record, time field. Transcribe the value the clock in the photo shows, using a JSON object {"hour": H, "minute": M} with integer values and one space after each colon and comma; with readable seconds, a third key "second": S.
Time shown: {"hour": 3, "minute": 55, "second": 57}
